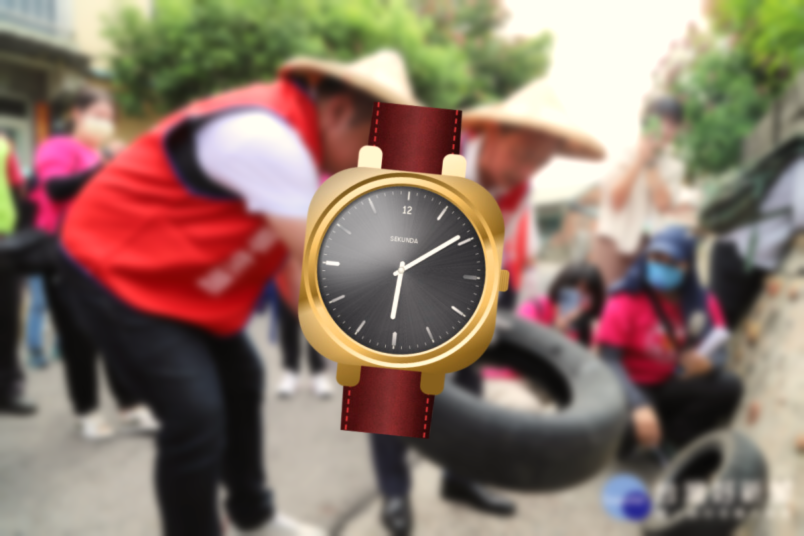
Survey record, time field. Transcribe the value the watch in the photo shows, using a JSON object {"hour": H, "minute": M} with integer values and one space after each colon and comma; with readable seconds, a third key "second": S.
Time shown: {"hour": 6, "minute": 9}
